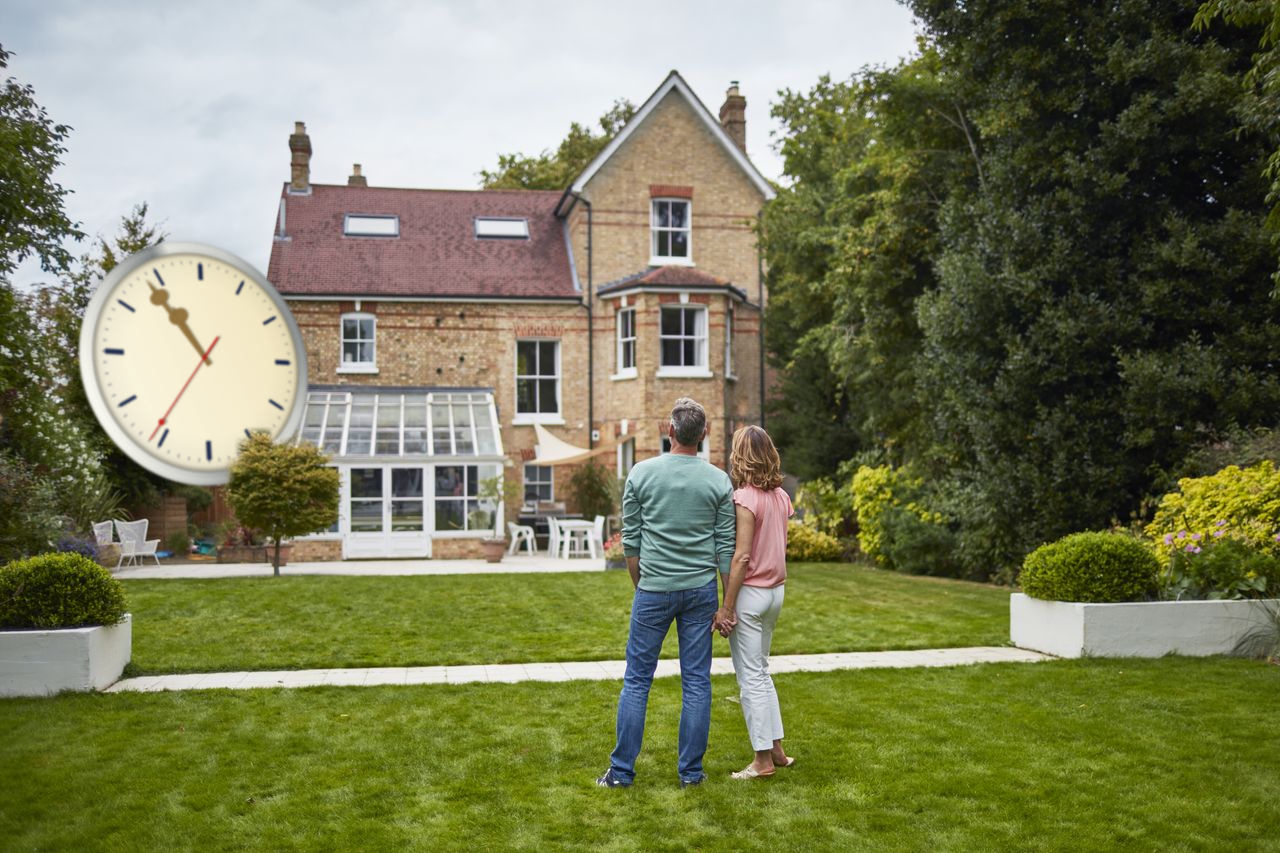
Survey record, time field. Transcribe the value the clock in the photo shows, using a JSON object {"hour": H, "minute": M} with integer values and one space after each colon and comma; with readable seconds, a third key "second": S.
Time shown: {"hour": 10, "minute": 53, "second": 36}
